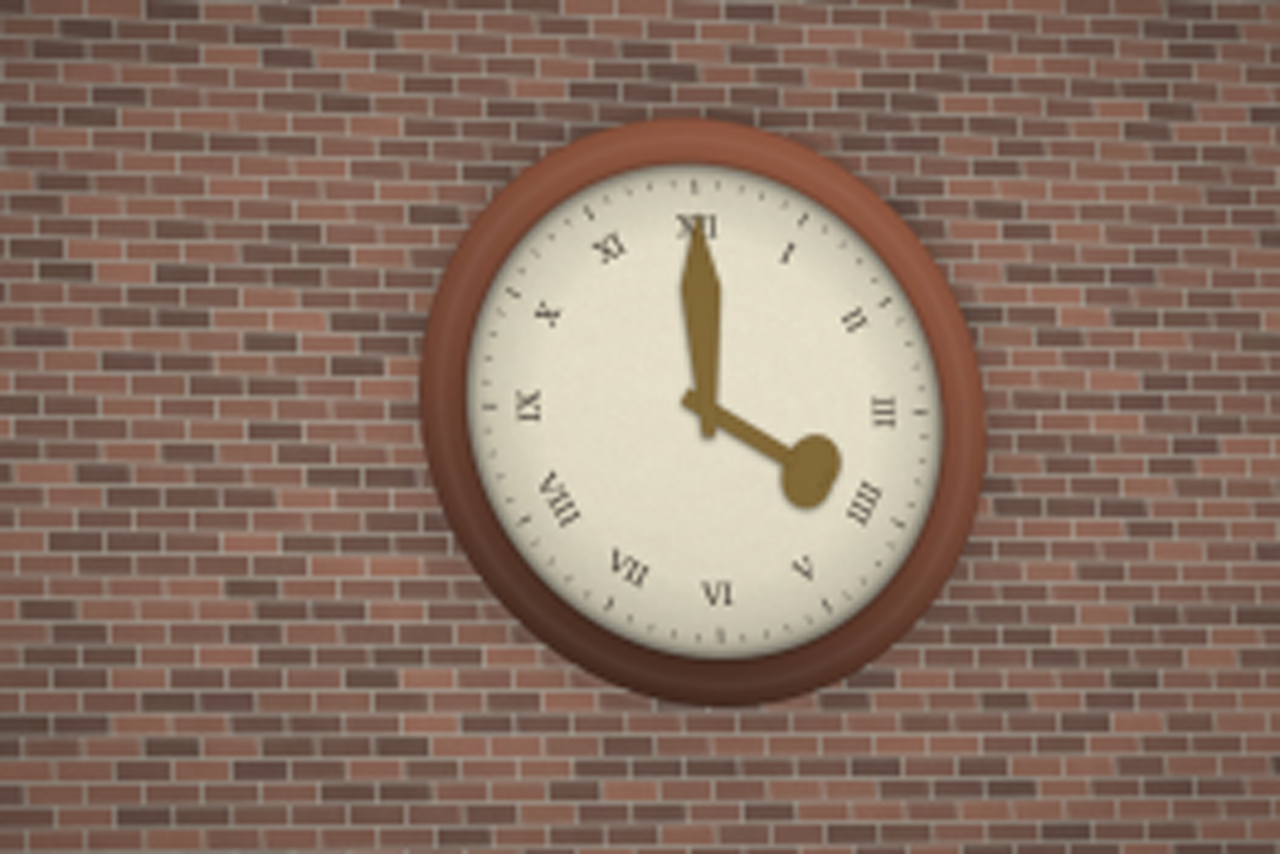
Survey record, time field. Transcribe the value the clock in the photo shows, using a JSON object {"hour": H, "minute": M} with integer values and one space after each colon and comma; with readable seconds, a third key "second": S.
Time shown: {"hour": 4, "minute": 0}
